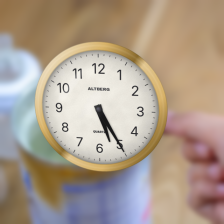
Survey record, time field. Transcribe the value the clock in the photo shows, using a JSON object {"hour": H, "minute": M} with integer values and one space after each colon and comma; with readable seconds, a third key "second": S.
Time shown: {"hour": 5, "minute": 25}
